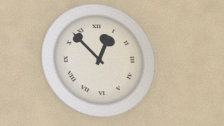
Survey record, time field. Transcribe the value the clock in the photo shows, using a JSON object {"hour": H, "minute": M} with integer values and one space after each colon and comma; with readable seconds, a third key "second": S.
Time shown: {"hour": 12, "minute": 53}
